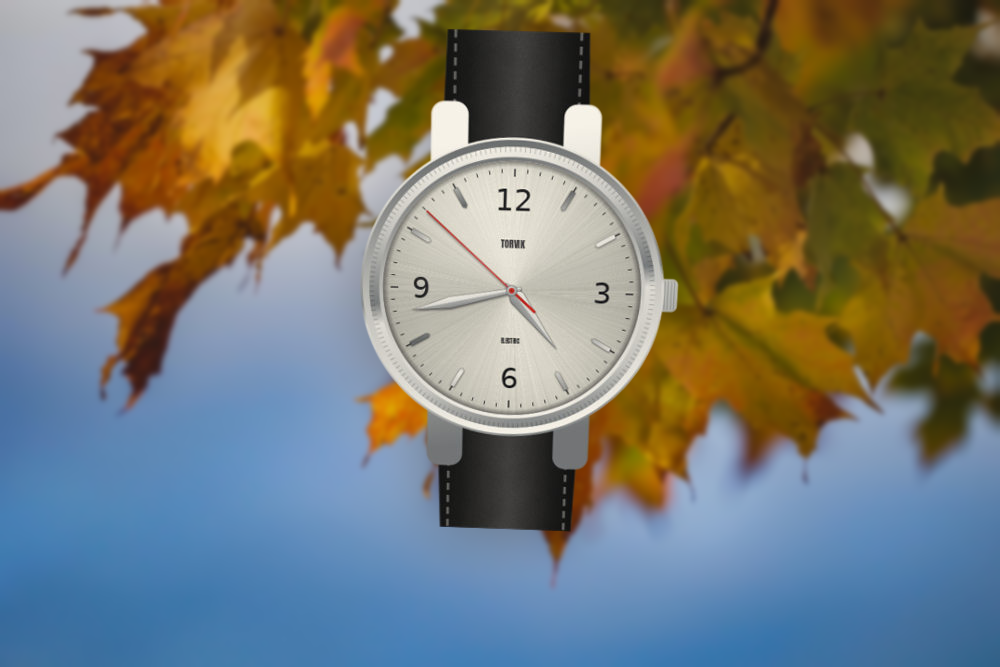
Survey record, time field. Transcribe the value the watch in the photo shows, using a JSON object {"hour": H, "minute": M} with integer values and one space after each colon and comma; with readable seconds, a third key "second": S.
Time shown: {"hour": 4, "minute": 42, "second": 52}
